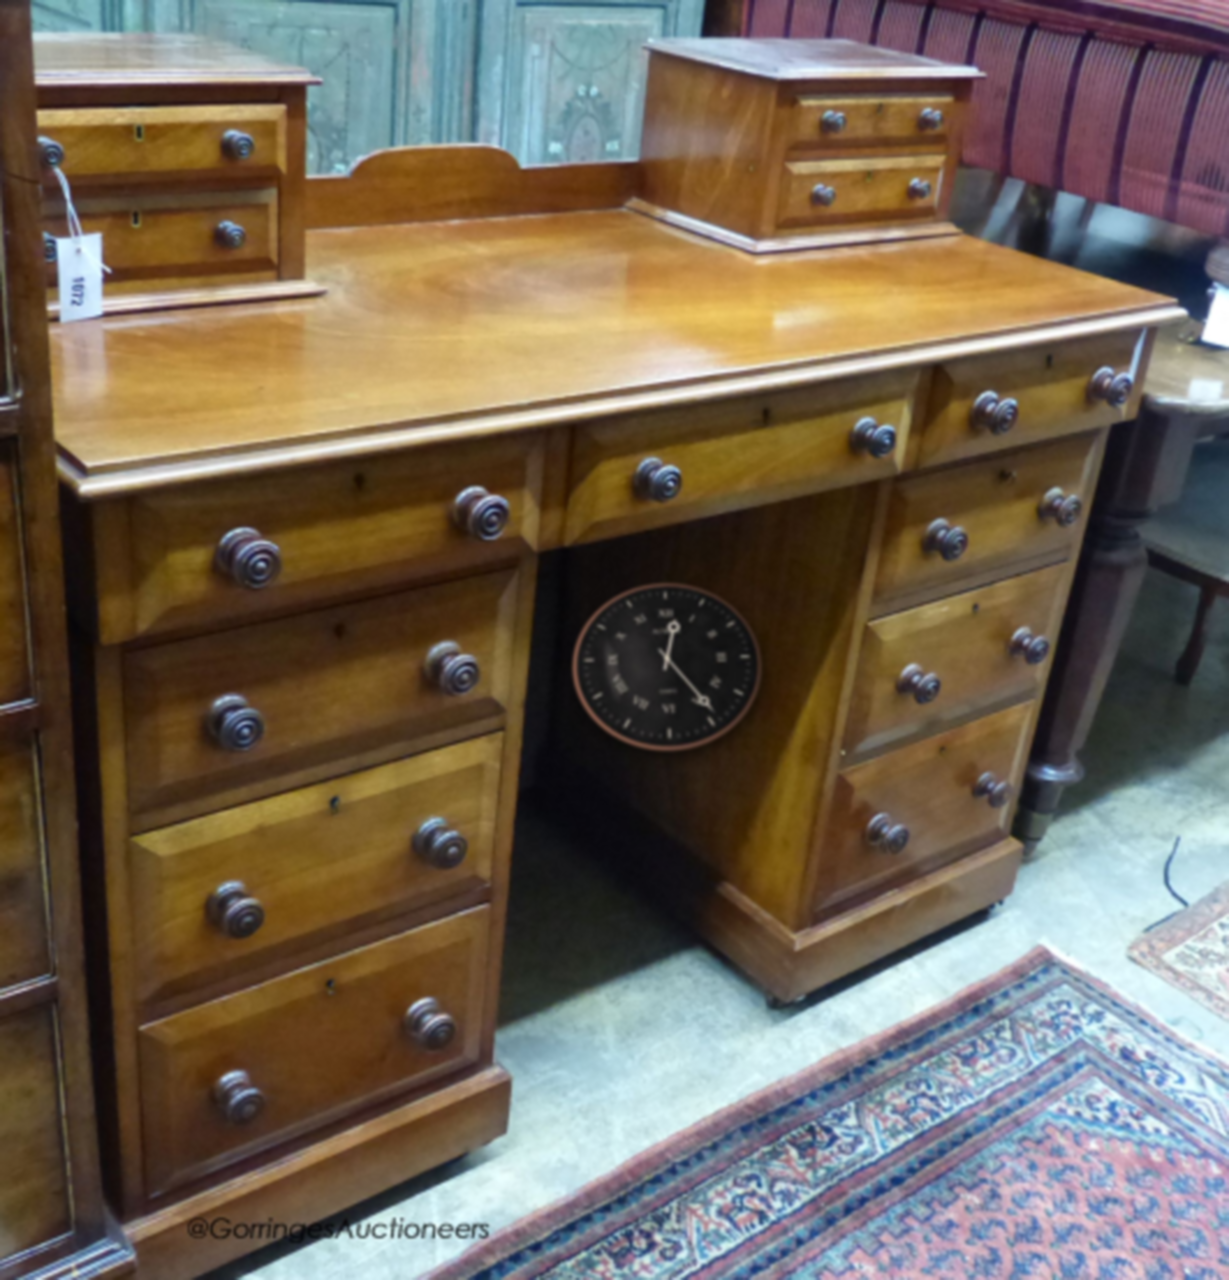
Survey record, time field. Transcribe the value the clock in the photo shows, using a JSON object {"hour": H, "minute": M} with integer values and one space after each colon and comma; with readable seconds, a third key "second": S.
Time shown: {"hour": 12, "minute": 24}
